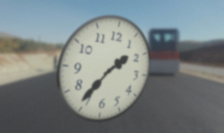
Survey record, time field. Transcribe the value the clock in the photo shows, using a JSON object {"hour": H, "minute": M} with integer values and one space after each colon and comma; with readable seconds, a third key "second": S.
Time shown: {"hour": 1, "minute": 36}
